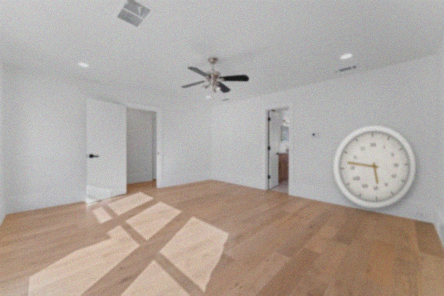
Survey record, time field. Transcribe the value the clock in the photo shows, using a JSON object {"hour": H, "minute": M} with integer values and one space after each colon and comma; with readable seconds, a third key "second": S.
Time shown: {"hour": 5, "minute": 47}
